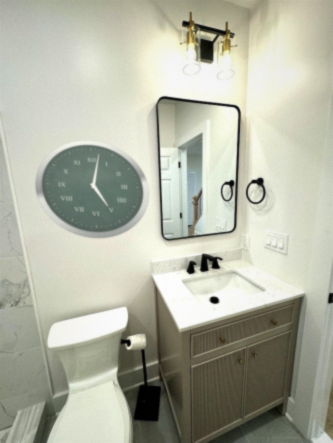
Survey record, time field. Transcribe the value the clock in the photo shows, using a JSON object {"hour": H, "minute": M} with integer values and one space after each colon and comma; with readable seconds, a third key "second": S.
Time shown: {"hour": 5, "minute": 2}
